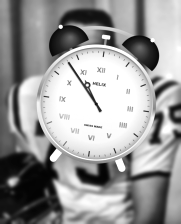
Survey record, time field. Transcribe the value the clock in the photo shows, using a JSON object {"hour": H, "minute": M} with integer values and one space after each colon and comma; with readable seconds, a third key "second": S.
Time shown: {"hour": 10, "minute": 53}
